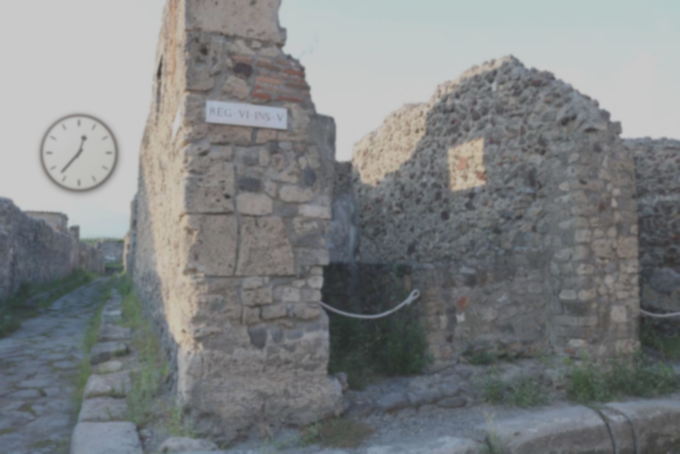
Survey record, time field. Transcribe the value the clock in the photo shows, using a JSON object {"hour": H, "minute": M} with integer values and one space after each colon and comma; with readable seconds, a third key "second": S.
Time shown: {"hour": 12, "minute": 37}
